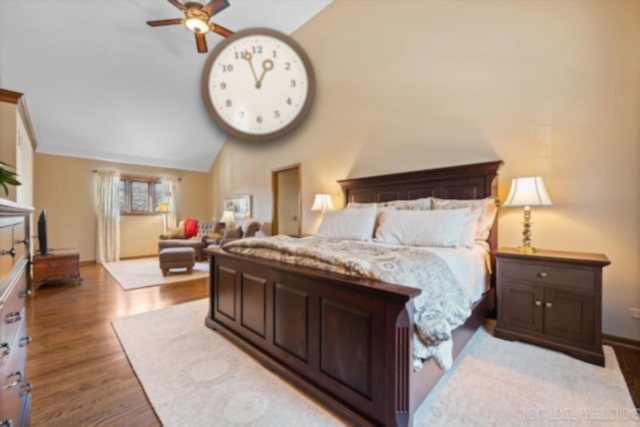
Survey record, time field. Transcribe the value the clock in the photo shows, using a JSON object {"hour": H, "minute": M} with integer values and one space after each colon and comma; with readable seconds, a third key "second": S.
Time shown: {"hour": 12, "minute": 57}
